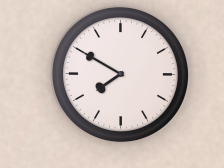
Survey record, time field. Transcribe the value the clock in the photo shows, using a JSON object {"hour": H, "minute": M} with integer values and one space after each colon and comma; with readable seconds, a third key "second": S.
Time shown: {"hour": 7, "minute": 50}
